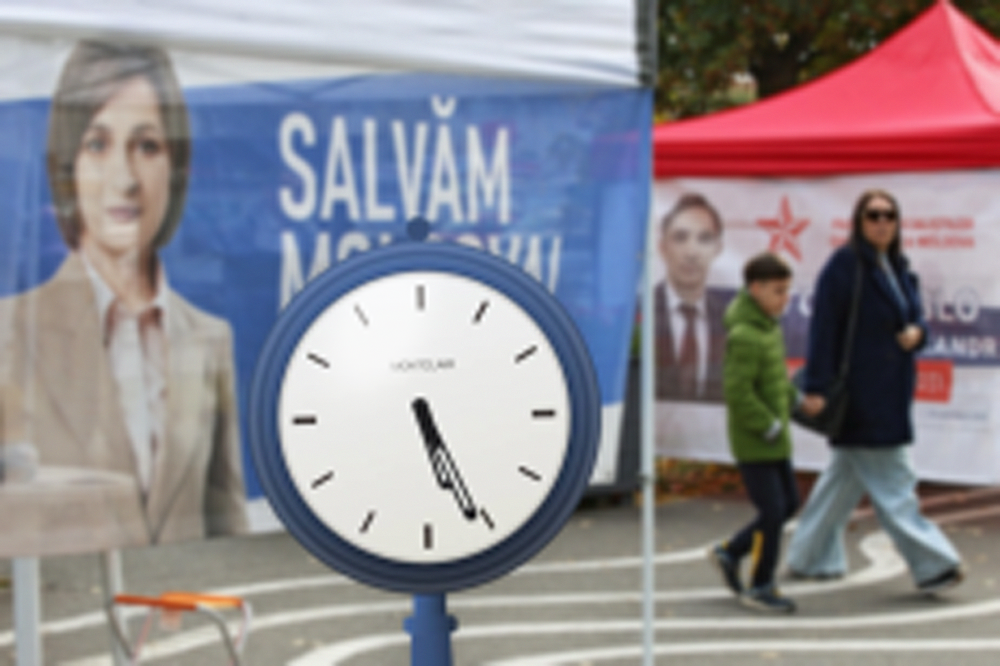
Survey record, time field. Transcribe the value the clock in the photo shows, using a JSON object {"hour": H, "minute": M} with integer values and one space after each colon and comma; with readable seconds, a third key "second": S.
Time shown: {"hour": 5, "minute": 26}
